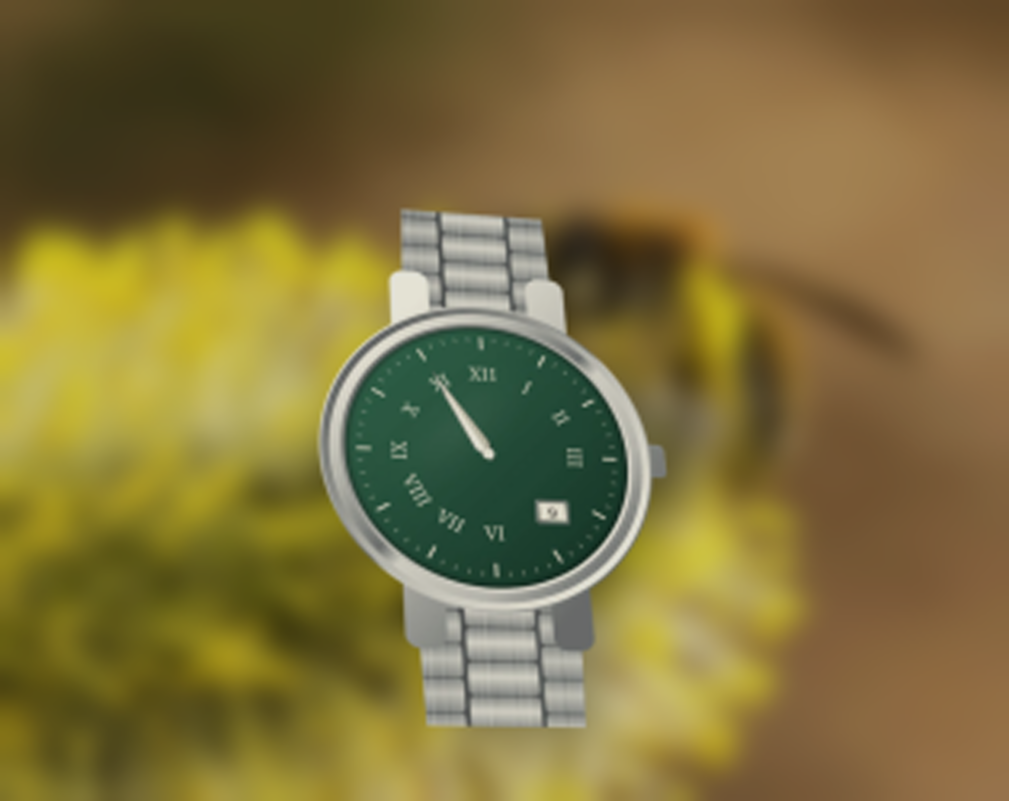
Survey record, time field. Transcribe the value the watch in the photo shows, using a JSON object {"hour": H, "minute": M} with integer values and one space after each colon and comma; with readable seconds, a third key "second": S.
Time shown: {"hour": 10, "minute": 55}
